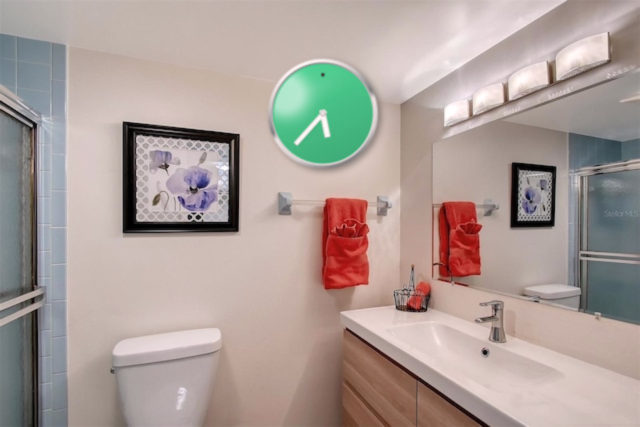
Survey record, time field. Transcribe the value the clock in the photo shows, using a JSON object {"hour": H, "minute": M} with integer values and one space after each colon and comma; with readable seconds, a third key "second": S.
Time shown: {"hour": 5, "minute": 37}
